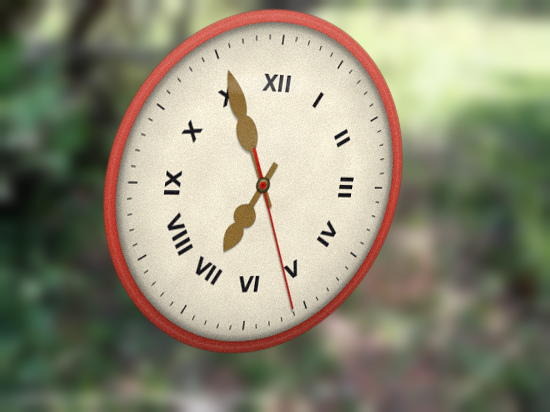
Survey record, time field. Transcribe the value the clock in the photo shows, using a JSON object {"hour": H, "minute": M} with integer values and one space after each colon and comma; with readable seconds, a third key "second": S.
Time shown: {"hour": 6, "minute": 55, "second": 26}
